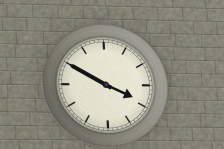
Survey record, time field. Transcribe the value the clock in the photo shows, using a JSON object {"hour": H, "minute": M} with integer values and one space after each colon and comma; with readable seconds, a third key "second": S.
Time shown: {"hour": 3, "minute": 50}
